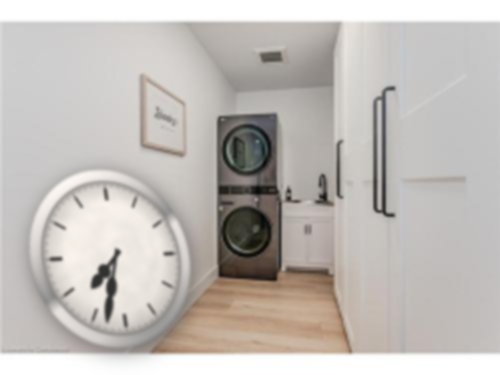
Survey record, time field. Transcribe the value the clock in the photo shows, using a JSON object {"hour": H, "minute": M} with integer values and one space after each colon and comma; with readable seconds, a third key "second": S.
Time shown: {"hour": 7, "minute": 33}
